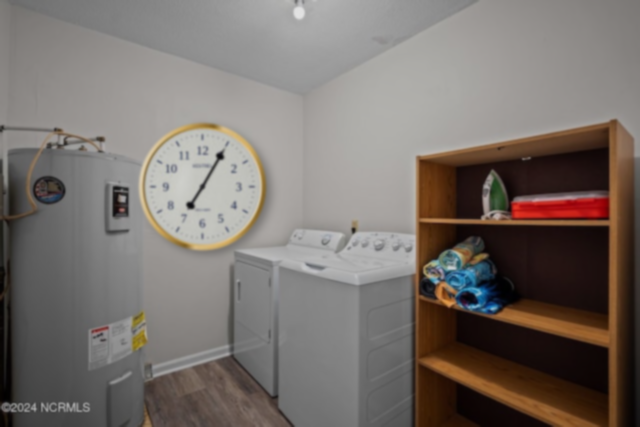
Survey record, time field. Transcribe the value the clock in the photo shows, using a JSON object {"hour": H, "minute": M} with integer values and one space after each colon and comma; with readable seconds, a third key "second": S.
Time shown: {"hour": 7, "minute": 5}
